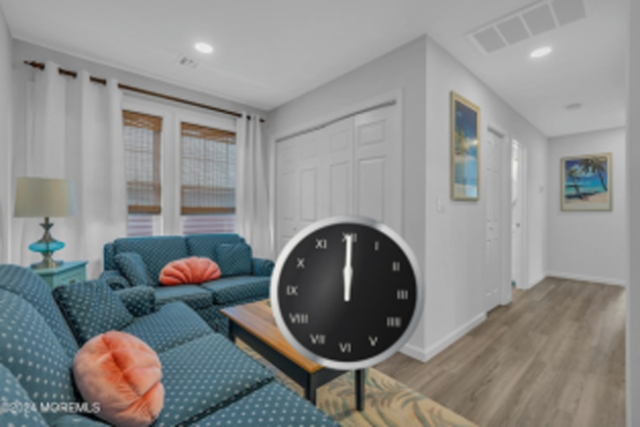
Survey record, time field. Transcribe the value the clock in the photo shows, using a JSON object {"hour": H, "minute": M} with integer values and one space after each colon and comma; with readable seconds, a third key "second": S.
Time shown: {"hour": 12, "minute": 0}
